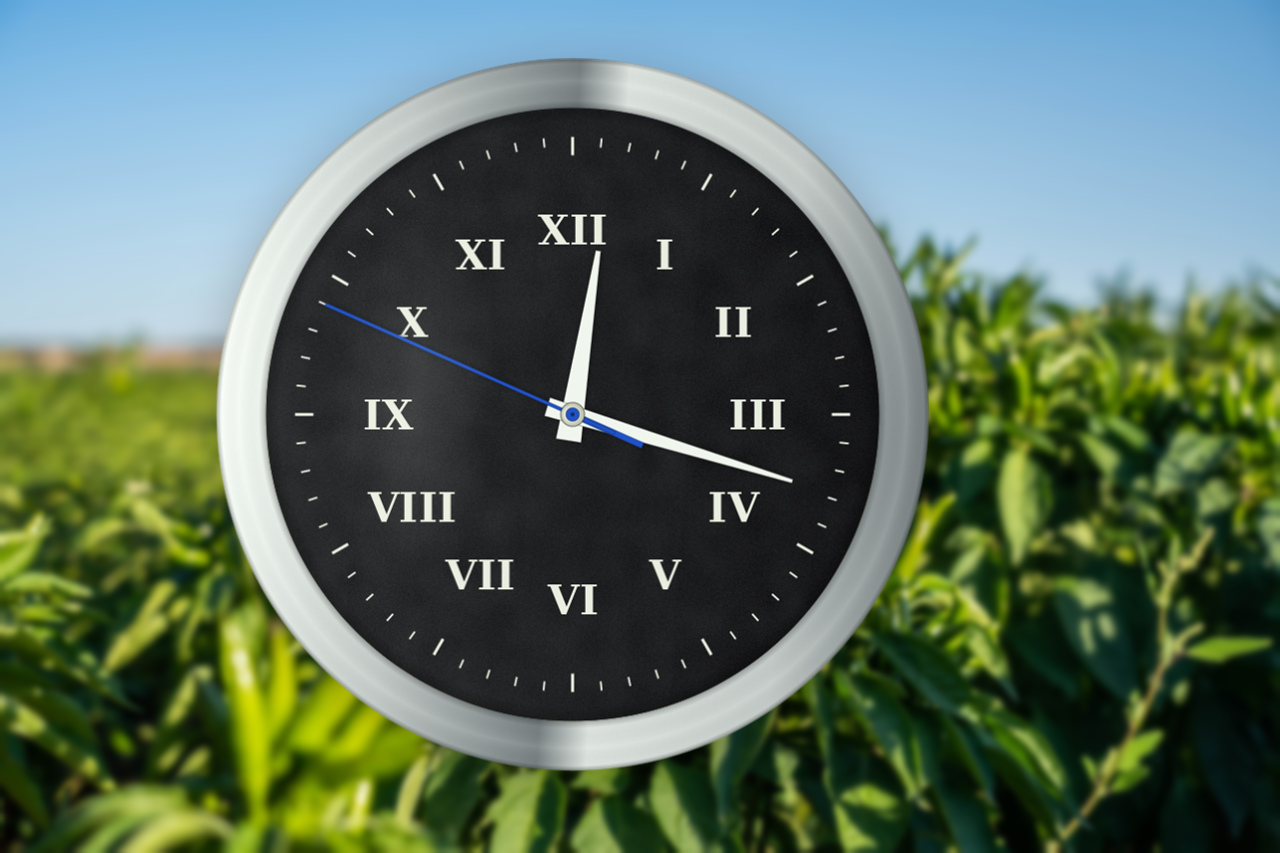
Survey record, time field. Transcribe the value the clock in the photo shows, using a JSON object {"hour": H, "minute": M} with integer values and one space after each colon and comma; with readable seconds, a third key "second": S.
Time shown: {"hour": 12, "minute": 17, "second": 49}
